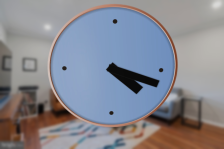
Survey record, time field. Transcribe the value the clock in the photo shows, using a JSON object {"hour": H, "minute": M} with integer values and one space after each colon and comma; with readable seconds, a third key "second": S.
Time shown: {"hour": 4, "minute": 18}
